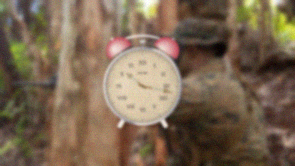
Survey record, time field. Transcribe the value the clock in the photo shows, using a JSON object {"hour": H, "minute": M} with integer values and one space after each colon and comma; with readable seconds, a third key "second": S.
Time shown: {"hour": 10, "minute": 17}
